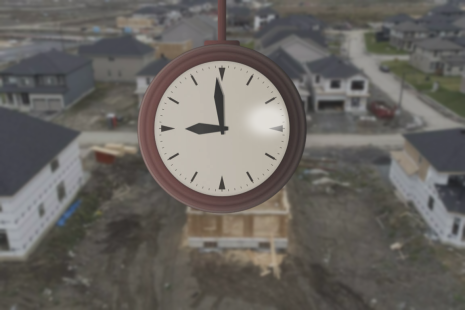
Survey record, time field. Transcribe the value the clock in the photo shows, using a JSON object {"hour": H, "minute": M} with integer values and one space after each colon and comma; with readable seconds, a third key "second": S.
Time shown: {"hour": 8, "minute": 59}
